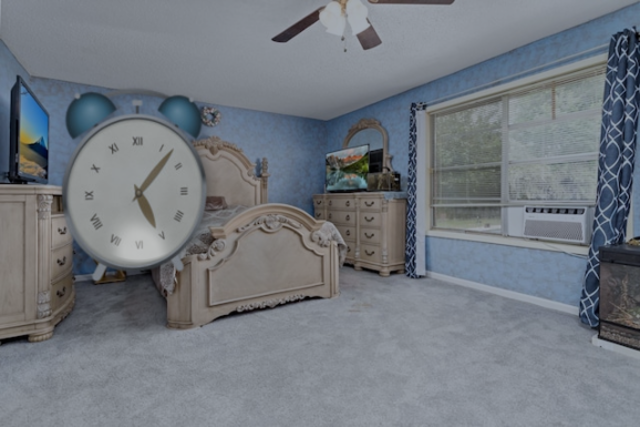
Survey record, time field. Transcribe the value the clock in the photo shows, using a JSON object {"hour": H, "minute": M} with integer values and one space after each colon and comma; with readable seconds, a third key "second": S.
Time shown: {"hour": 5, "minute": 7}
